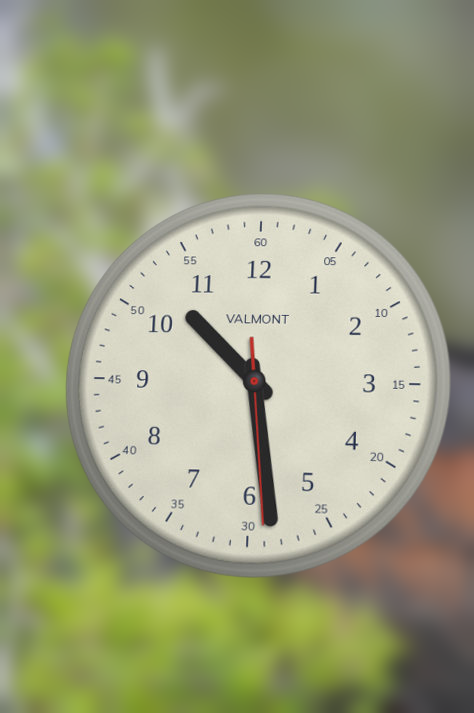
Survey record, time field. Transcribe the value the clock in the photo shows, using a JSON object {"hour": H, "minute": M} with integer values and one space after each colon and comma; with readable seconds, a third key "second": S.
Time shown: {"hour": 10, "minute": 28, "second": 29}
